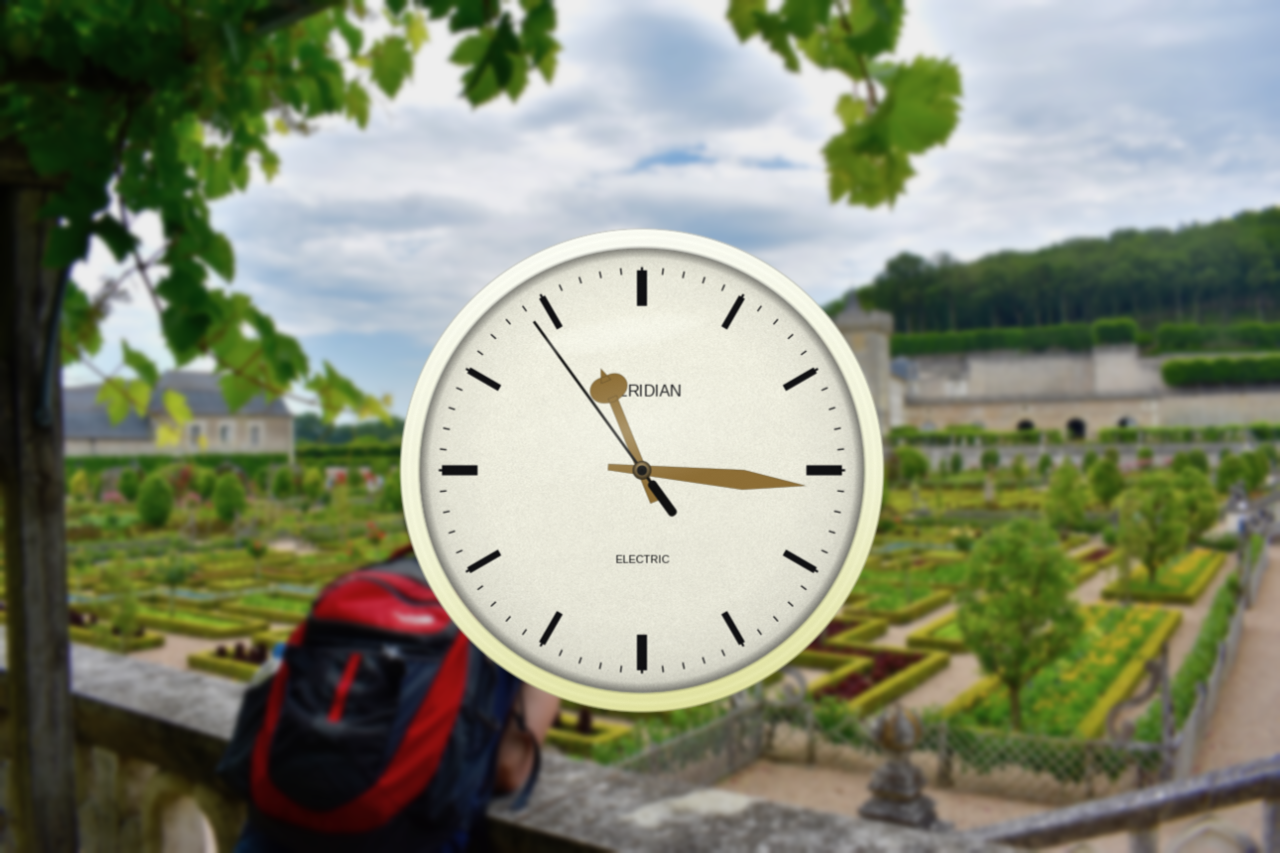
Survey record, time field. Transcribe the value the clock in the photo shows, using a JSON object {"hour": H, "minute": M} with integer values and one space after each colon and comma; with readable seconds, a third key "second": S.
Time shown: {"hour": 11, "minute": 15, "second": 54}
